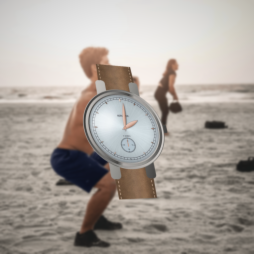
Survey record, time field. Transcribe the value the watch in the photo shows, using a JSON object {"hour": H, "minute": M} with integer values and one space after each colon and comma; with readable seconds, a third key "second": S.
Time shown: {"hour": 2, "minute": 1}
